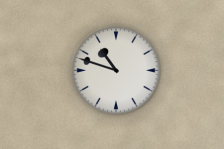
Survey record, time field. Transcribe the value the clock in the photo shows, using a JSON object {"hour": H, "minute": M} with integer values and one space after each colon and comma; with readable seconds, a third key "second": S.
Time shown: {"hour": 10, "minute": 48}
